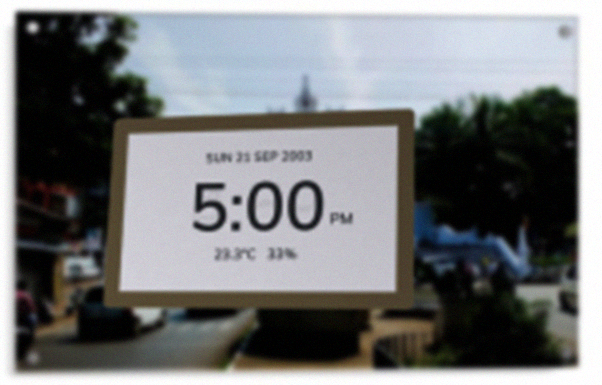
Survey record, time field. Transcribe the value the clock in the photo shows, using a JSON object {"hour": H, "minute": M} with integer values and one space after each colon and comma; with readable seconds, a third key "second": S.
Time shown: {"hour": 5, "minute": 0}
